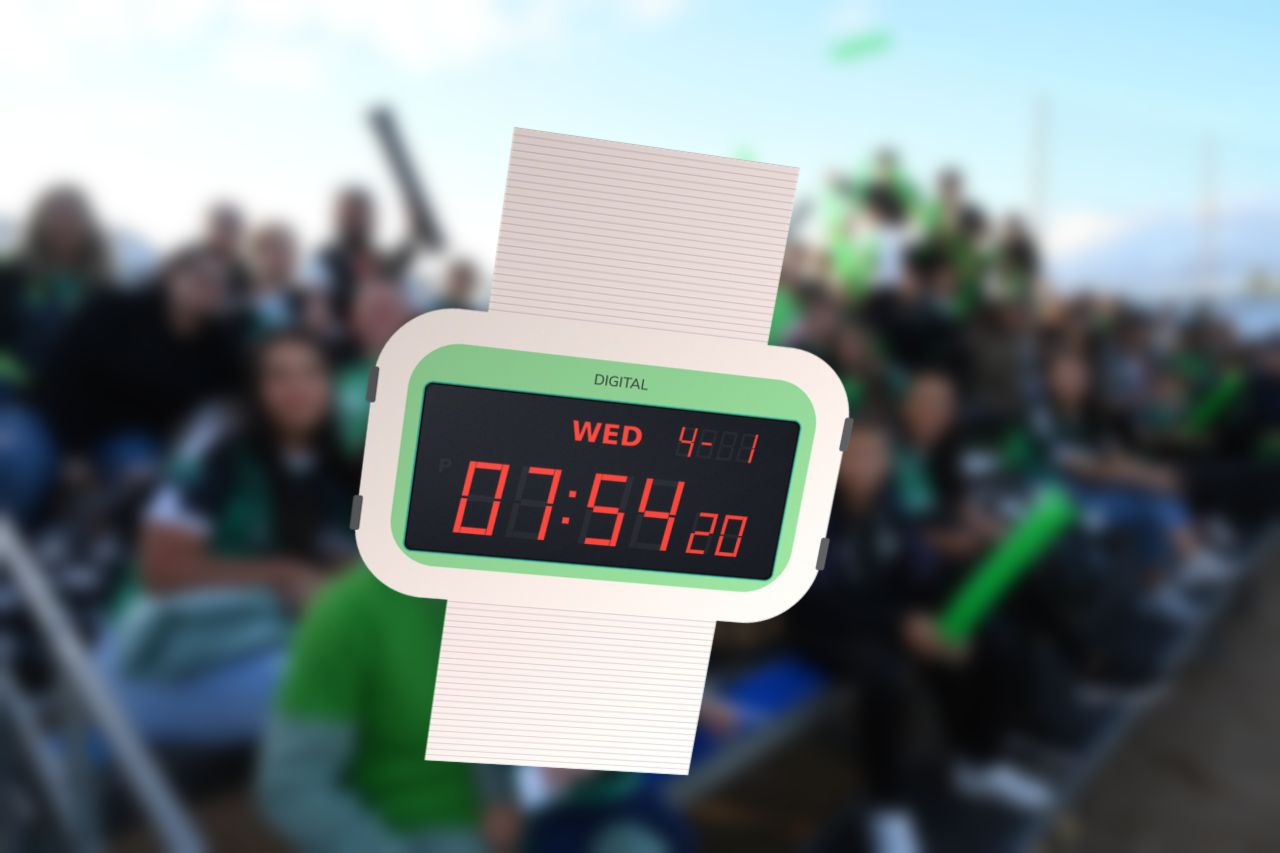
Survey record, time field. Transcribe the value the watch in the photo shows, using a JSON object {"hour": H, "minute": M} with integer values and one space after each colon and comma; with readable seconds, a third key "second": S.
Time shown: {"hour": 7, "minute": 54, "second": 20}
